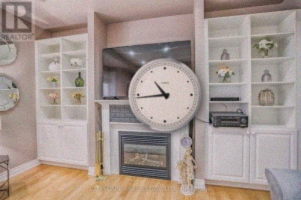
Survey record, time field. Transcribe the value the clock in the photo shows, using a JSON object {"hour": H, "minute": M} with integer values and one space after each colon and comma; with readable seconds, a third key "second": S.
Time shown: {"hour": 10, "minute": 44}
